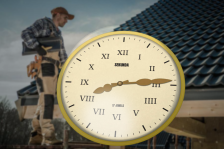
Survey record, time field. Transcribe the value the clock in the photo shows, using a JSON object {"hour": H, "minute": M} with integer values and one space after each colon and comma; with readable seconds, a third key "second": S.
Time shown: {"hour": 8, "minute": 14}
